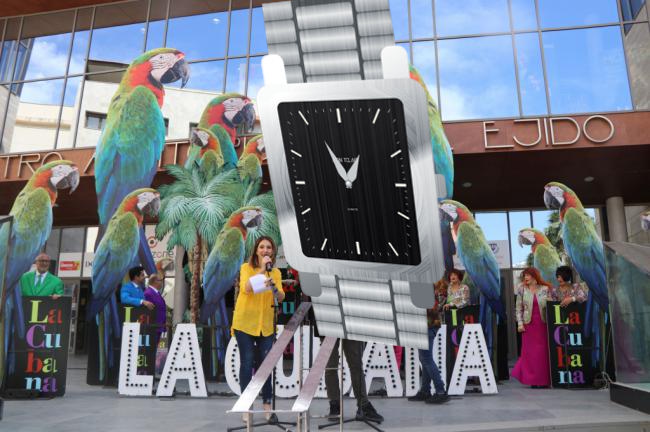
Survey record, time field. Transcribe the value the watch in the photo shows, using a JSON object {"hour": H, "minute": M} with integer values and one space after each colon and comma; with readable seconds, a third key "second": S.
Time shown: {"hour": 12, "minute": 56}
